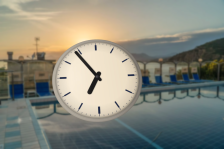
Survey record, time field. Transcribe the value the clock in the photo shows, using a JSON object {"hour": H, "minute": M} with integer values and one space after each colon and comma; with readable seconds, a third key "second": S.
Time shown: {"hour": 6, "minute": 54}
